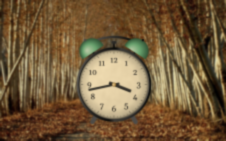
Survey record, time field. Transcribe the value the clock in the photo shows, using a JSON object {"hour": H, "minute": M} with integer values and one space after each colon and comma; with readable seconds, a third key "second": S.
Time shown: {"hour": 3, "minute": 43}
